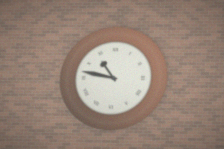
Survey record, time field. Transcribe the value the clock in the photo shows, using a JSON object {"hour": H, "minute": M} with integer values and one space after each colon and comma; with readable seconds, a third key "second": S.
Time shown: {"hour": 10, "minute": 47}
